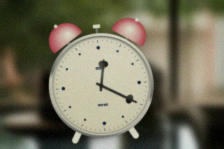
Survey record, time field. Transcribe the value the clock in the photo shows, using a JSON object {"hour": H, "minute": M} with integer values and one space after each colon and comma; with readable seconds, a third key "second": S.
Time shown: {"hour": 12, "minute": 20}
